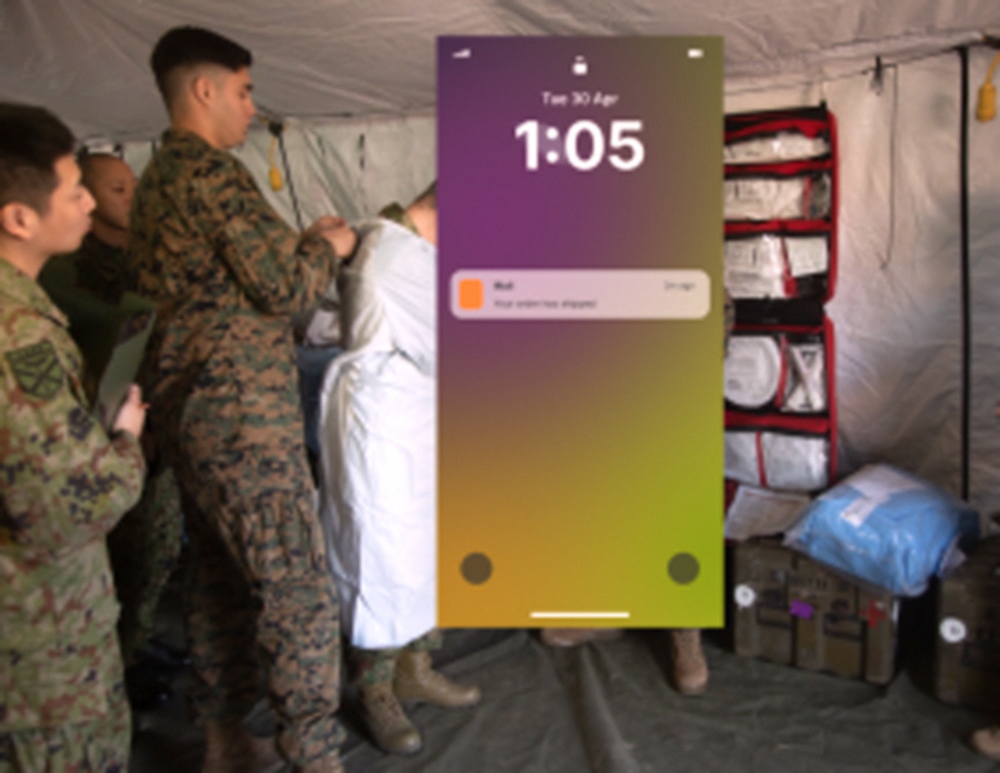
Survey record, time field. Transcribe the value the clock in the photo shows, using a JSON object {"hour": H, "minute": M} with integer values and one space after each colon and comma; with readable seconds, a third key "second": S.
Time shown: {"hour": 1, "minute": 5}
